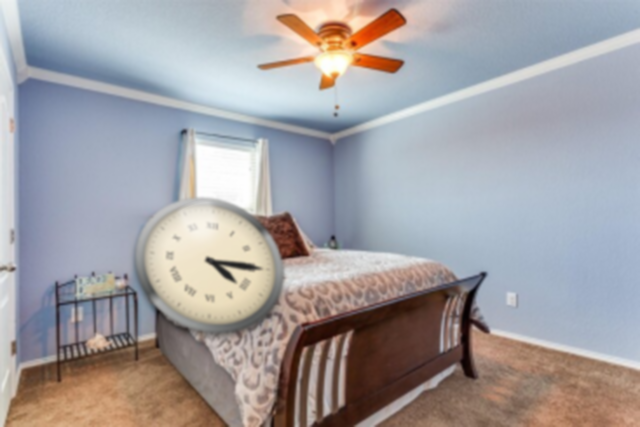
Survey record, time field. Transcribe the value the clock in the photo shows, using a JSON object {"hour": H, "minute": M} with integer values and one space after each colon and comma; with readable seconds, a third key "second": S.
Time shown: {"hour": 4, "minute": 15}
